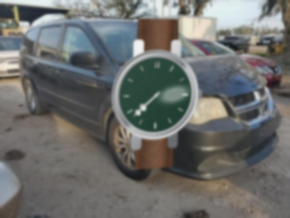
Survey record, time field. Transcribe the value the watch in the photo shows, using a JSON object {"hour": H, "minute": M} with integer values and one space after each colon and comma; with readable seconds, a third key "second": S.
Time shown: {"hour": 7, "minute": 38}
